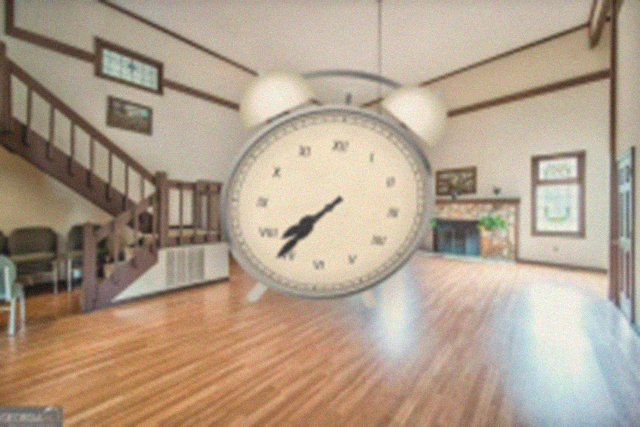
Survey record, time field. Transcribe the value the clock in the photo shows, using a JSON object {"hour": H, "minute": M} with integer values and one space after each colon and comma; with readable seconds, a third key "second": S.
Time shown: {"hour": 7, "minute": 36}
